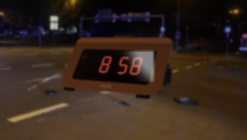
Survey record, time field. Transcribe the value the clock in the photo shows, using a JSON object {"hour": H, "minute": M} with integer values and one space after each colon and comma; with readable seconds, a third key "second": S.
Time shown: {"hour": 8, "minute": 58}
